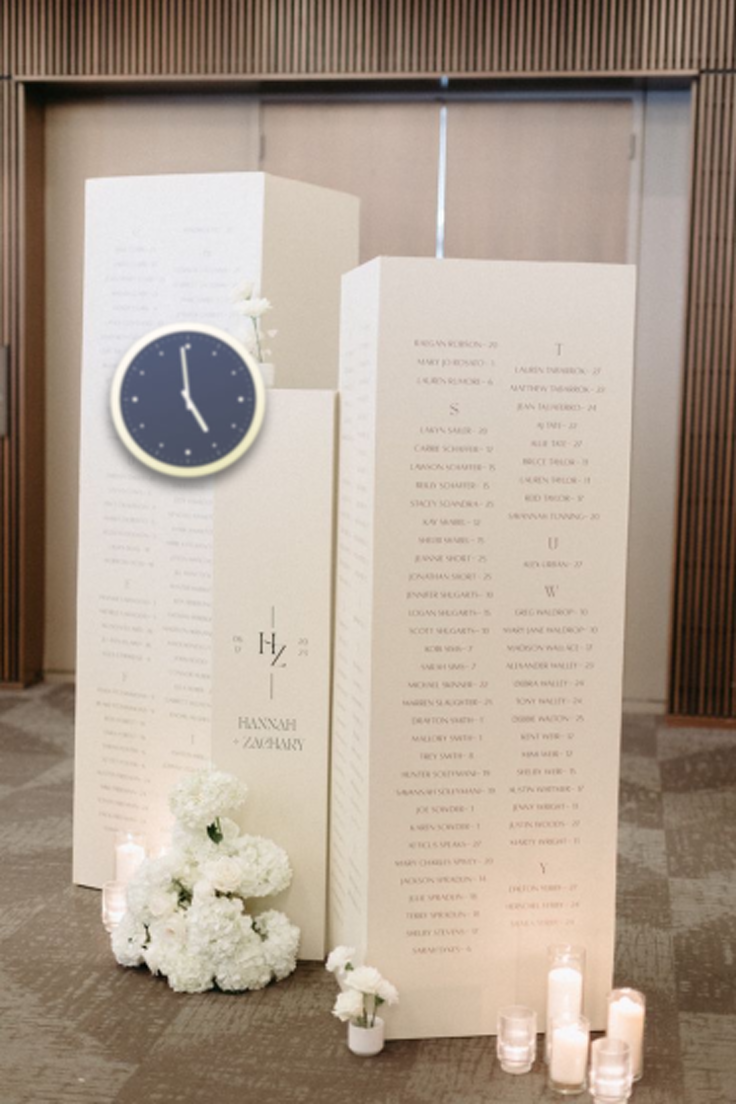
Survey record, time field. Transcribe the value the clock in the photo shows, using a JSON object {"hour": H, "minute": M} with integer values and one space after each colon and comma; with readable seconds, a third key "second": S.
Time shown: {"hour": 4, "minute": 59}
